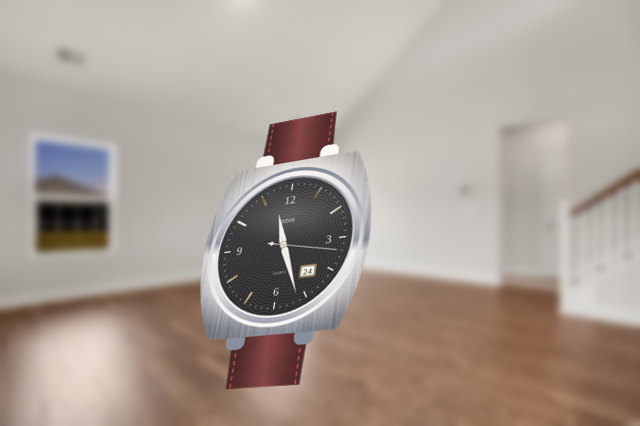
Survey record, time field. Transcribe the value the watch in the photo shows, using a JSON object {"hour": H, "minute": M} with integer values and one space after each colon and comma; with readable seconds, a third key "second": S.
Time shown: {"hour": 11, "minute": 26, "second": 17}
